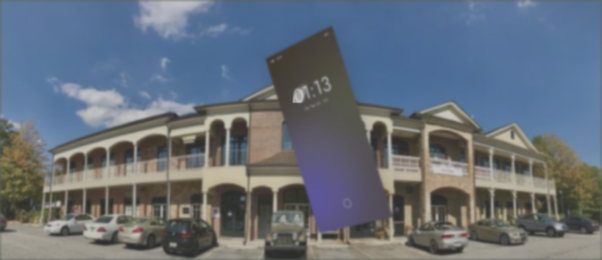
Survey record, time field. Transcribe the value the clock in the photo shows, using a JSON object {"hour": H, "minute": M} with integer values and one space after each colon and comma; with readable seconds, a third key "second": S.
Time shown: {"hour": 1, "minute": 13}
